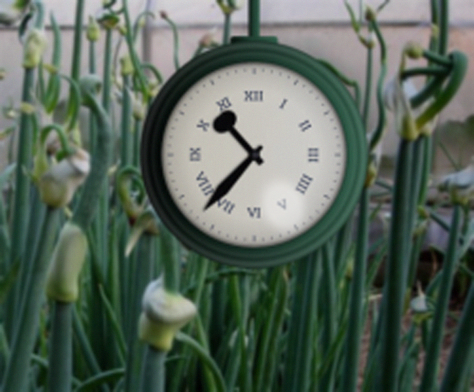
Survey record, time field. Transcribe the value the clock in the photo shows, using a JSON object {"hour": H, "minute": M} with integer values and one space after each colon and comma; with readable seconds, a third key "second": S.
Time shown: {"hour": 10, "minute": 37}
